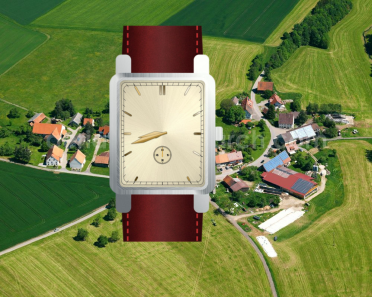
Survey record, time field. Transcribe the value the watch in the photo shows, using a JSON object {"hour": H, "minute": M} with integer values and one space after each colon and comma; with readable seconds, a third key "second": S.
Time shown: {"hour": 8, "minute": 42}
